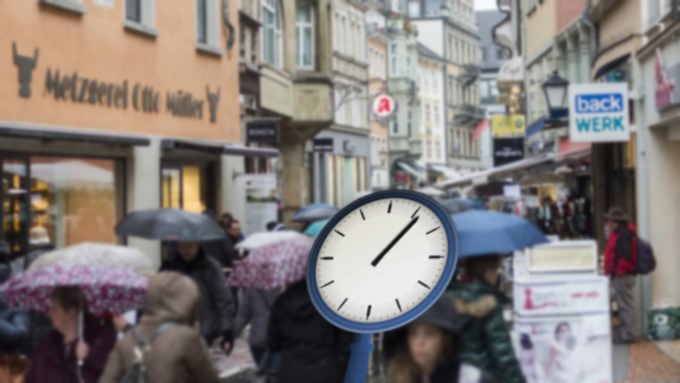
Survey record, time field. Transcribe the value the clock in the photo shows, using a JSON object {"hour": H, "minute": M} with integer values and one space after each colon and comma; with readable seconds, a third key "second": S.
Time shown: {"hour": 1, "minute": 6}
